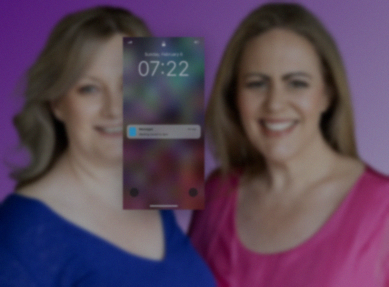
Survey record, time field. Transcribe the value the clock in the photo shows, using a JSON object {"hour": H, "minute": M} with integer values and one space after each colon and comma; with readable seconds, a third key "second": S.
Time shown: {"hour": 7, "minute": 22}
